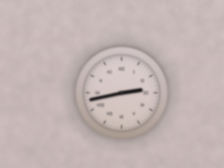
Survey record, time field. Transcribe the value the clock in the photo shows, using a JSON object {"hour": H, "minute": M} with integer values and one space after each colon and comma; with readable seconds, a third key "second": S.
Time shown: {"hour": 2, "minute": 43}
